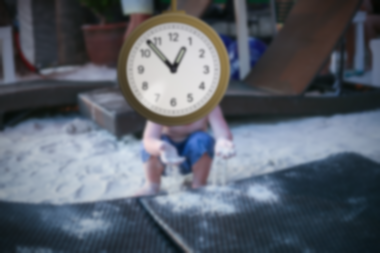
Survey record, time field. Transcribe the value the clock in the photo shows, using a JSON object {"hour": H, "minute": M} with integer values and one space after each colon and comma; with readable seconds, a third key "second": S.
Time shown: {"hour": 12, "minute": 53}
